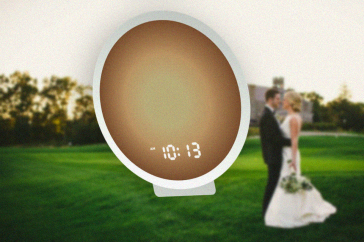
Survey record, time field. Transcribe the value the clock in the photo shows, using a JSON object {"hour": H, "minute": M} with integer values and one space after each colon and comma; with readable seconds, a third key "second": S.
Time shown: {"hour": 10, "minute": 13}
